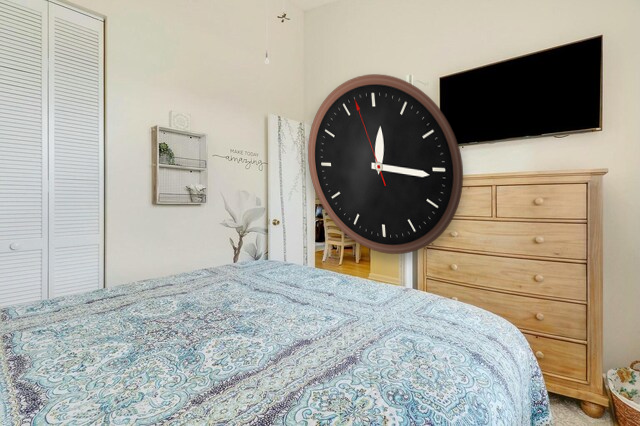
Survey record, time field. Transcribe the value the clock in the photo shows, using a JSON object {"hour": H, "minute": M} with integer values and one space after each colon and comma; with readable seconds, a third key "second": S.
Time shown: {"hour": 12, "minute": 15, "second": 57}
